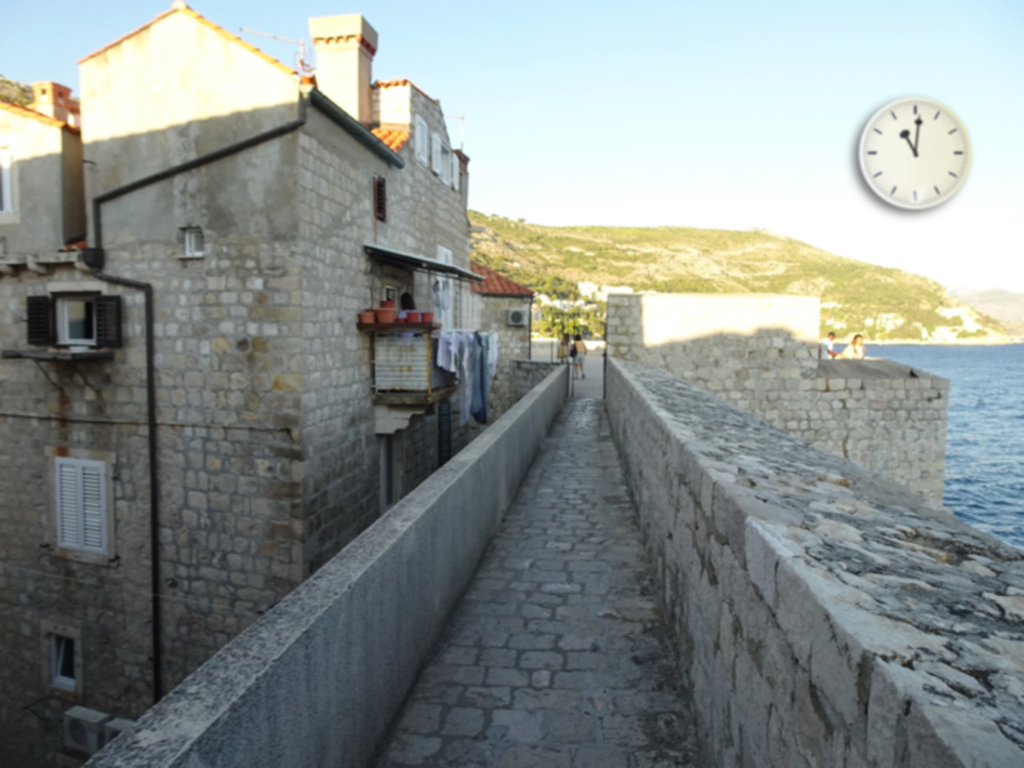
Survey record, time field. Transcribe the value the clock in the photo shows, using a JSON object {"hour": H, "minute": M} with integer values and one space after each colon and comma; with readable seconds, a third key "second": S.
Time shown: {"hour": 11, "minute": 1}
